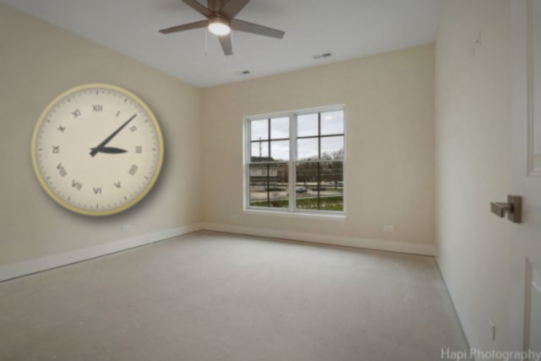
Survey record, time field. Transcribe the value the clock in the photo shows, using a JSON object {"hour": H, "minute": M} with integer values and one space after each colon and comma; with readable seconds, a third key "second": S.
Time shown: {"hour": 3, "minute": 8}
